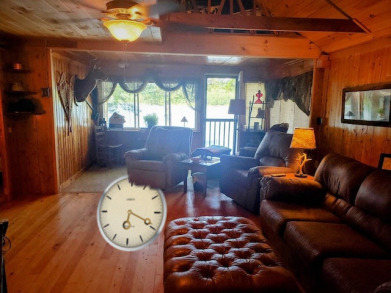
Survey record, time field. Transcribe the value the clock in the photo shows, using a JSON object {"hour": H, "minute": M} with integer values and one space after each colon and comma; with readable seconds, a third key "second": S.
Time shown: {"hour": 6, "minute": 19}
